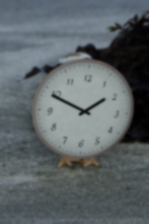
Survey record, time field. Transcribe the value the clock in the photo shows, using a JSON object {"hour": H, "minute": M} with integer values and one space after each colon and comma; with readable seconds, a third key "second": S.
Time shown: {"hour": 1, "minute": 49}
